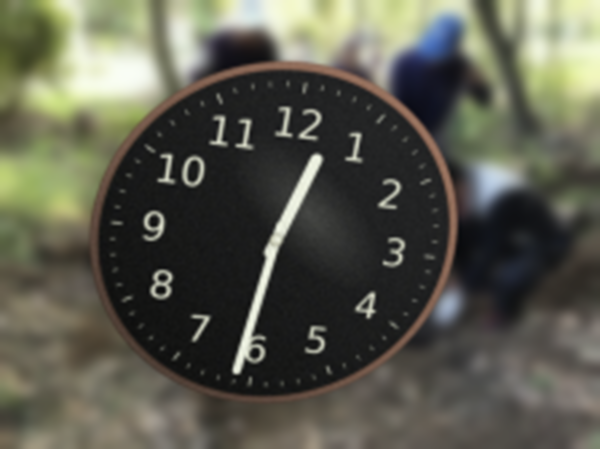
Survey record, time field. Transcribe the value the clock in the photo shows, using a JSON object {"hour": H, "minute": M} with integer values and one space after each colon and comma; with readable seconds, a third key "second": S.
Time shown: {"hour": 12, "minute": 31}
